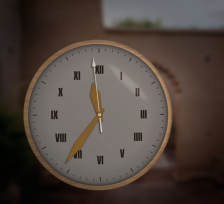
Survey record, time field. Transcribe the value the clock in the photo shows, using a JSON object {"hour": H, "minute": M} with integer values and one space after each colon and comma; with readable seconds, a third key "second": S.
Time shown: {"hour": 11, "minute": 35, "second": 59}
